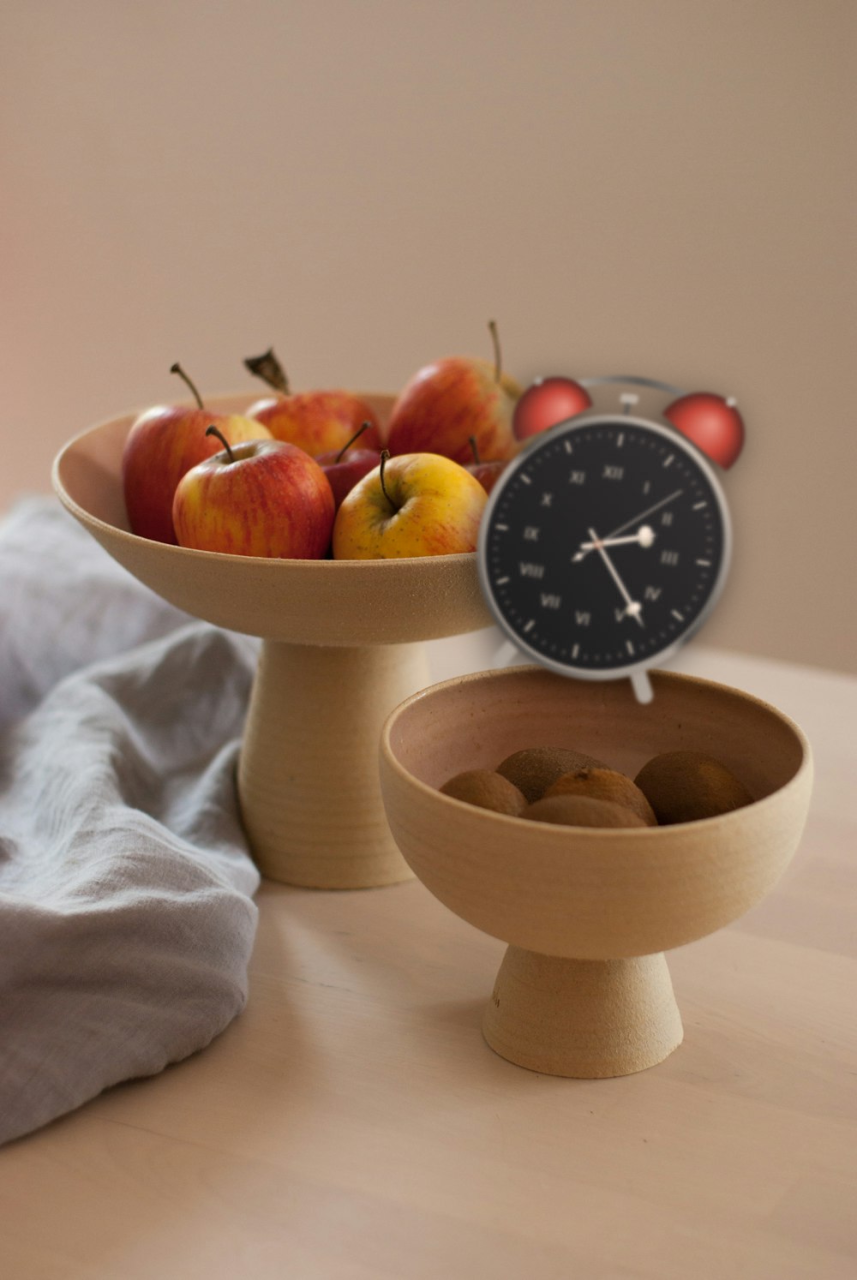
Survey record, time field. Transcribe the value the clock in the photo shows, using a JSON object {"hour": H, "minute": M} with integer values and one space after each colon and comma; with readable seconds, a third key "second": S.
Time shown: {"hour": 2, "minute": 23, "second": 8}
